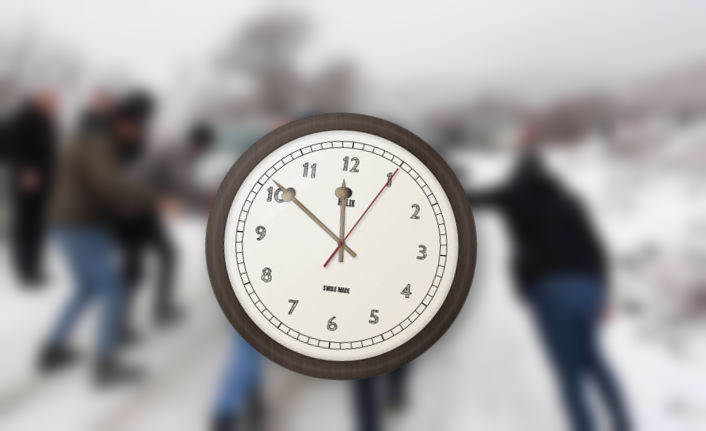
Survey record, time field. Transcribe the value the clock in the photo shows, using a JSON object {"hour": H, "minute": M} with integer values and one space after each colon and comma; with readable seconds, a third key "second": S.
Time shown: {"hour": 11, "minute": 51, "second": 5}
